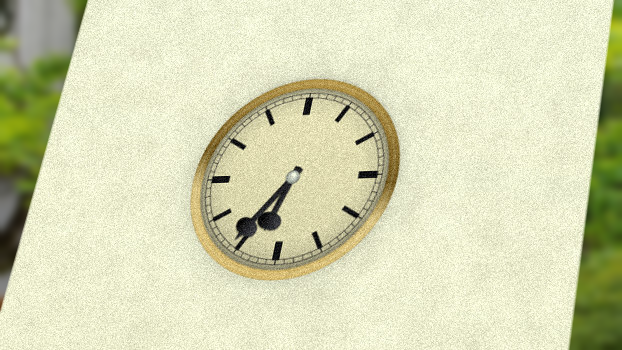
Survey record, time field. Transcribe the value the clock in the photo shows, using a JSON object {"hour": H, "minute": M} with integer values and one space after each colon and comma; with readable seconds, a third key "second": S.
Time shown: {"hour": 6, "minute": 36}
